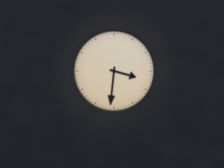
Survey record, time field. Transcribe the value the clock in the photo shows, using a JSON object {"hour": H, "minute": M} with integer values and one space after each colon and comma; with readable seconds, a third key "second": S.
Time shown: {"hour": 3, "minute": 31}
